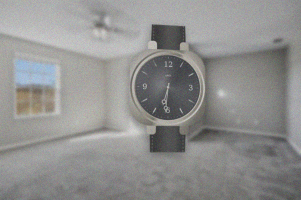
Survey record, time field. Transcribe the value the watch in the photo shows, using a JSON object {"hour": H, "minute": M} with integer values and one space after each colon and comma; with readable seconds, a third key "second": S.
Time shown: {"hour": 6, "minute": 31}
